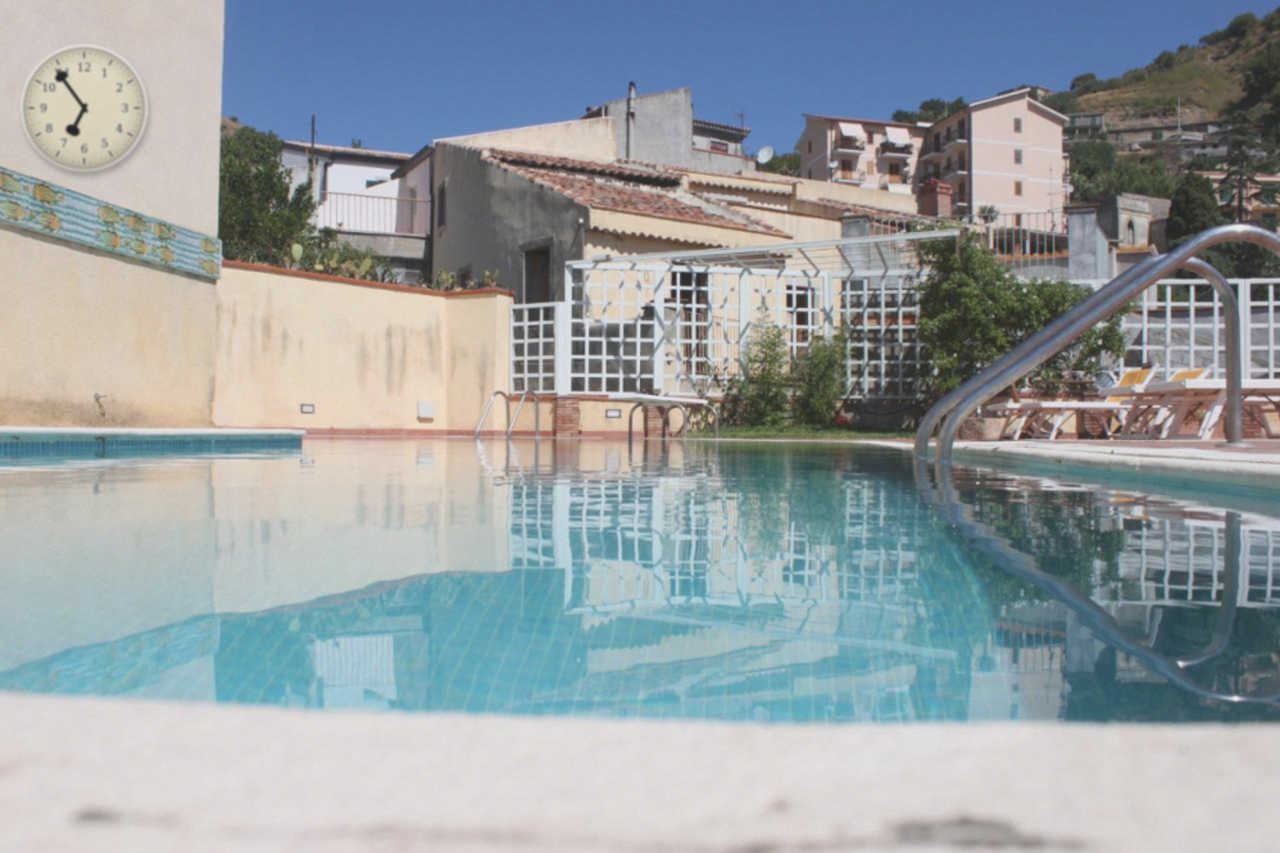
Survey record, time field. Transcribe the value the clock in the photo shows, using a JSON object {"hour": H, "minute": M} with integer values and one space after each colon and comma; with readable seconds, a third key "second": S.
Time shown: {"hour": 6, "minute": 54}
